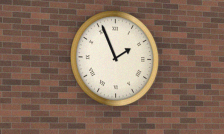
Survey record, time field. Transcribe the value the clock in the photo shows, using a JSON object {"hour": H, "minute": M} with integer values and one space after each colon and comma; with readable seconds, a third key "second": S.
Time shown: {"hour": 1, "minute": 56}
